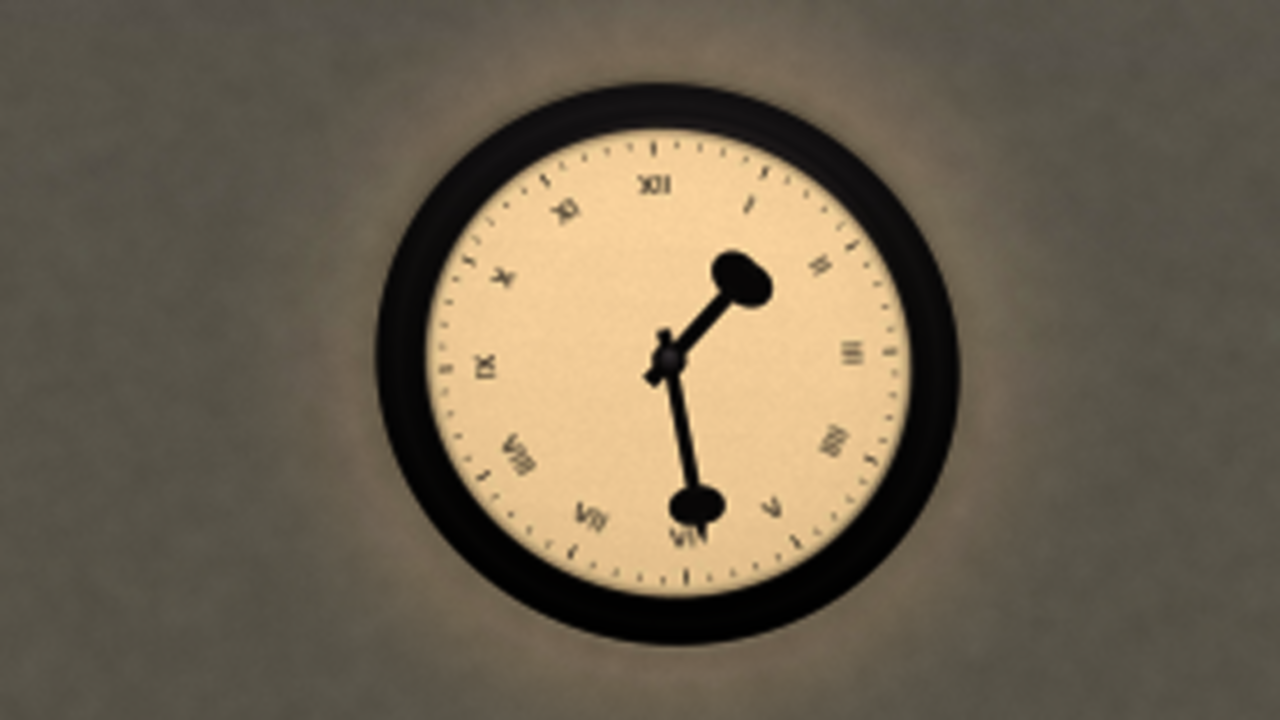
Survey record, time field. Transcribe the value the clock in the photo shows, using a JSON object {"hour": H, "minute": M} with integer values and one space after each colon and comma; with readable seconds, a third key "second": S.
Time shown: {"hour": 1, "minute": 29}
